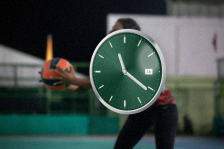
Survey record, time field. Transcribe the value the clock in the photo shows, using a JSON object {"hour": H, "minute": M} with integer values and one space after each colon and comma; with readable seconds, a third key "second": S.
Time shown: {"hour": 11, "minute": 21}
